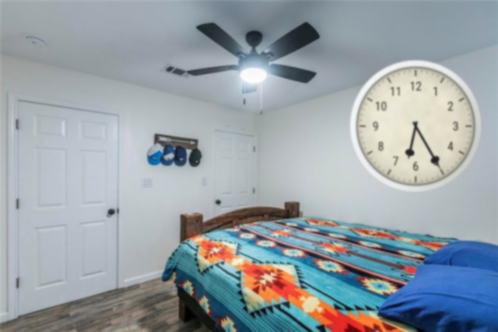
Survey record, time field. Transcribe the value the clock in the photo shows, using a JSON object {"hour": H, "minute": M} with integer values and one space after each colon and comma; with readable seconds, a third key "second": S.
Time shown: {"hour": 6, "minute": 25}
